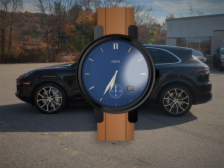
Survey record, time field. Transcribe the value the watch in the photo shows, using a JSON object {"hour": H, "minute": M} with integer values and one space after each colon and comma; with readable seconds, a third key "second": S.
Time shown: {"hour": 6, "minute": 35}
